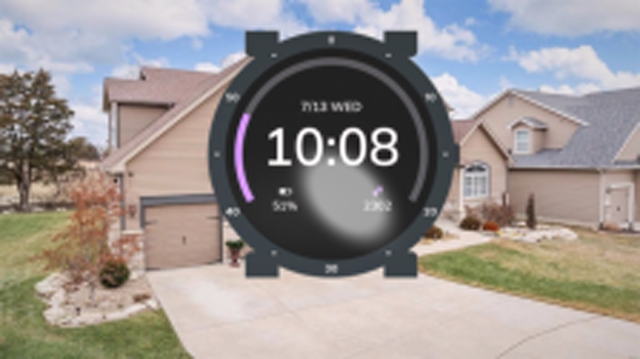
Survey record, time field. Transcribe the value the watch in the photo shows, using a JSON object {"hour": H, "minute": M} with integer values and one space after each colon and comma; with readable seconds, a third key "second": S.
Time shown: {"hour": 10, "minute": 8}
